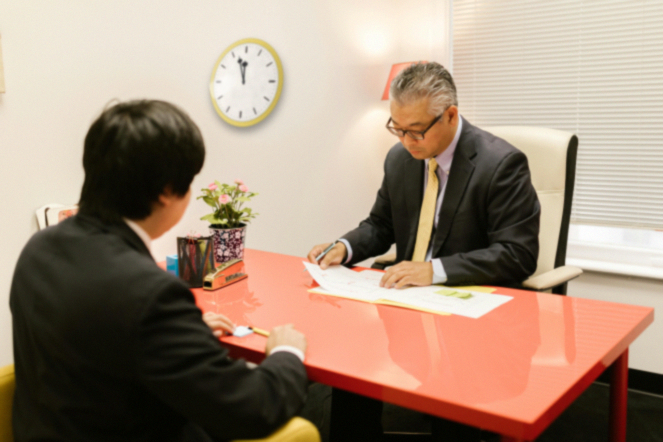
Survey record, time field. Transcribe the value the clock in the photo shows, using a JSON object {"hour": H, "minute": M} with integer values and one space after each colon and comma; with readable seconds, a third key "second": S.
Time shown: {"hour": 11, "minute": 57}
